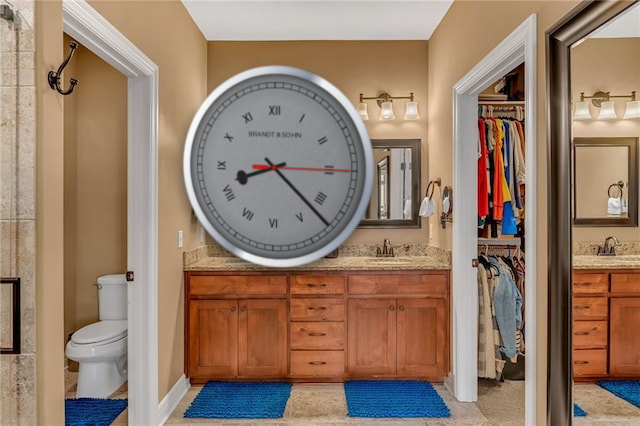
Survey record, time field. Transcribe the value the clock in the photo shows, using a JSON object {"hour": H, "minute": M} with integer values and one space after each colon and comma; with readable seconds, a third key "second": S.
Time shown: {"hour": 8, "minute": 22, "second": 15}
